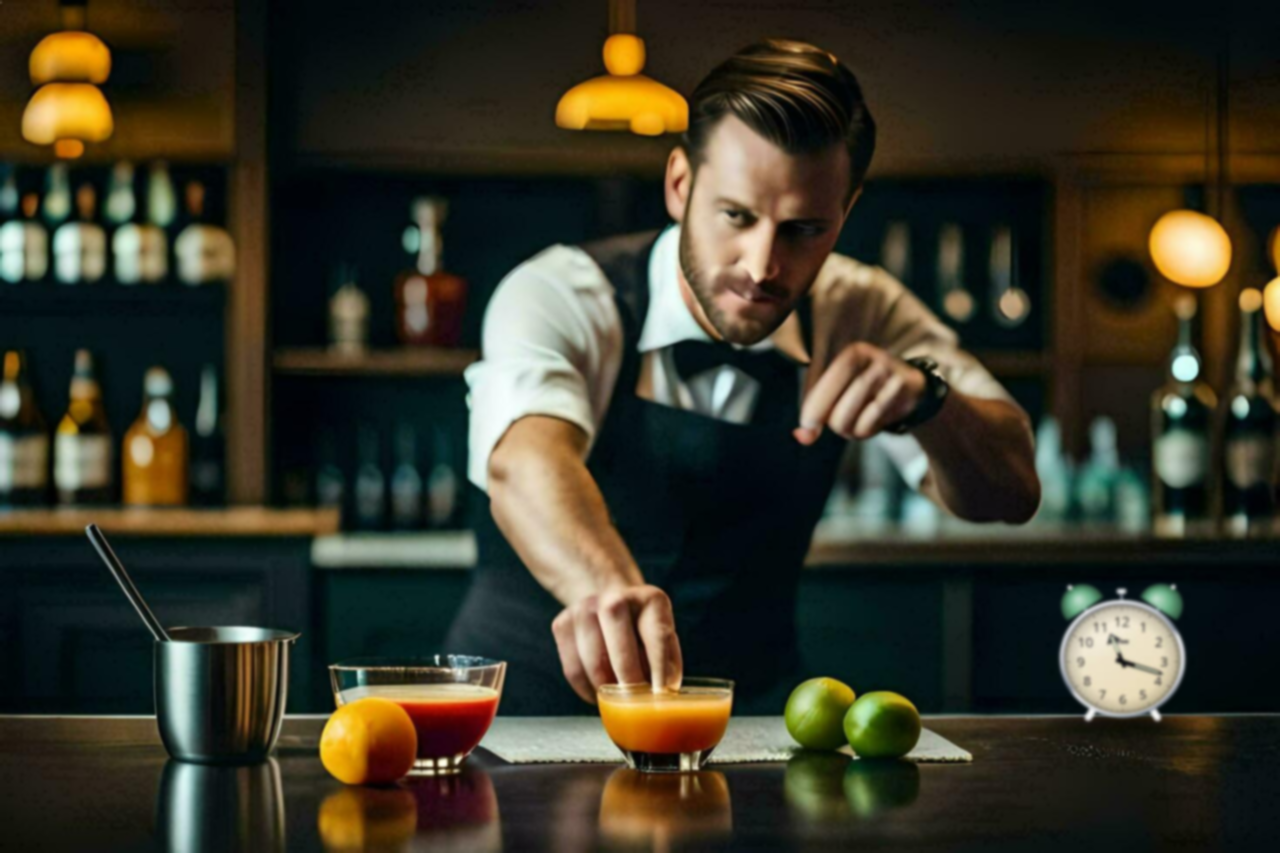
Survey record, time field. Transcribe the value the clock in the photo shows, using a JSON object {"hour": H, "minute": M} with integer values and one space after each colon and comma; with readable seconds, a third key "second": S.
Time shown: {"hour": 11, "minute": 18}
